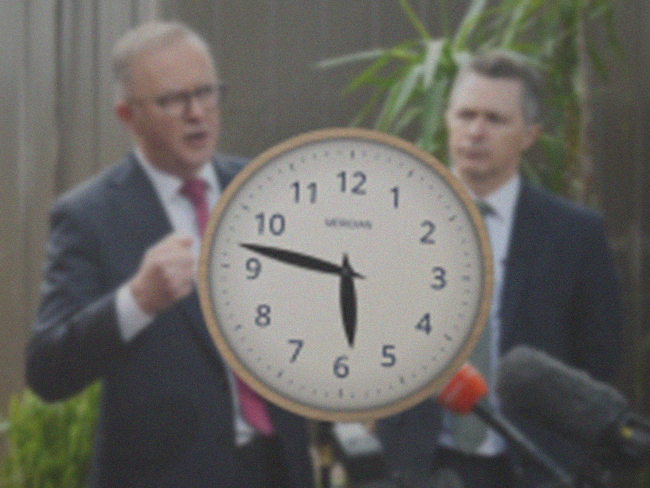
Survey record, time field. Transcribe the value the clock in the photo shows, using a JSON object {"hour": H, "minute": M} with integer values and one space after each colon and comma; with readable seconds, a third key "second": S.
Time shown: {"hour": 5, "minute": 47}
